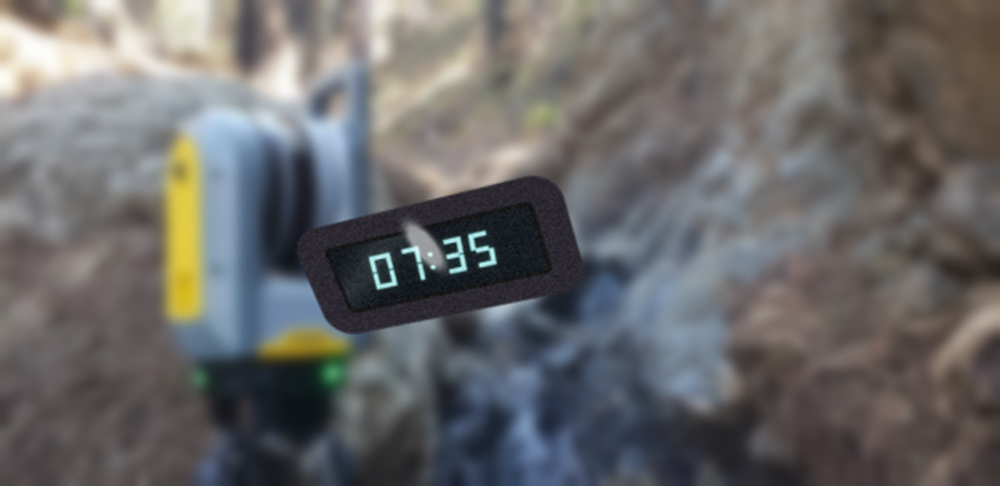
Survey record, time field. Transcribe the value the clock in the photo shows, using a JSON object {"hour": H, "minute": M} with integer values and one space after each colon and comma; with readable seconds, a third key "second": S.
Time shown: {"hour": 7, "minute": 35}
